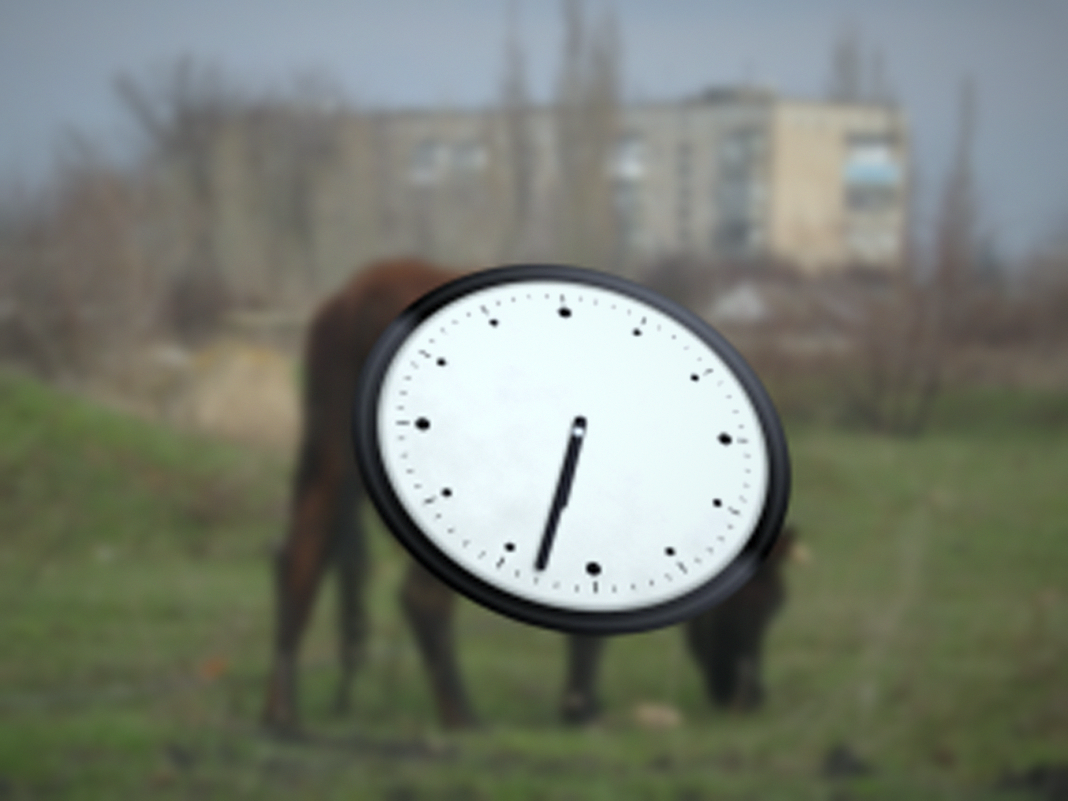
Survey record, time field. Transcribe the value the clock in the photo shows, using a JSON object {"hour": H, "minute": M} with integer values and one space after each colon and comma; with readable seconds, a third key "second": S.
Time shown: {"hour": 6, "minute": 33}
